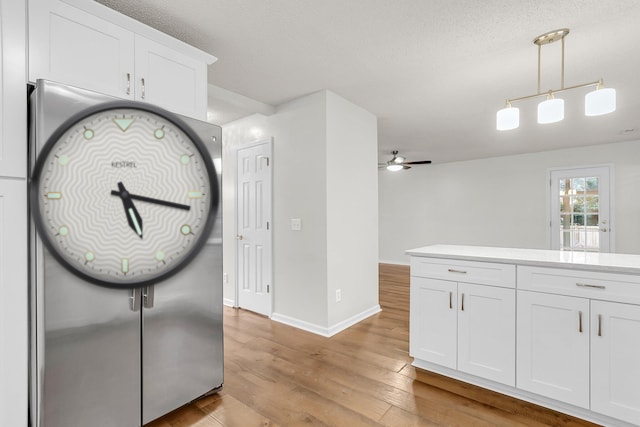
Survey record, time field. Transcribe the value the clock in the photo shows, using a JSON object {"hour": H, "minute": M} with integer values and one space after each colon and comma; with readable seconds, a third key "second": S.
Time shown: {"hour": 5, "minute": 17}
